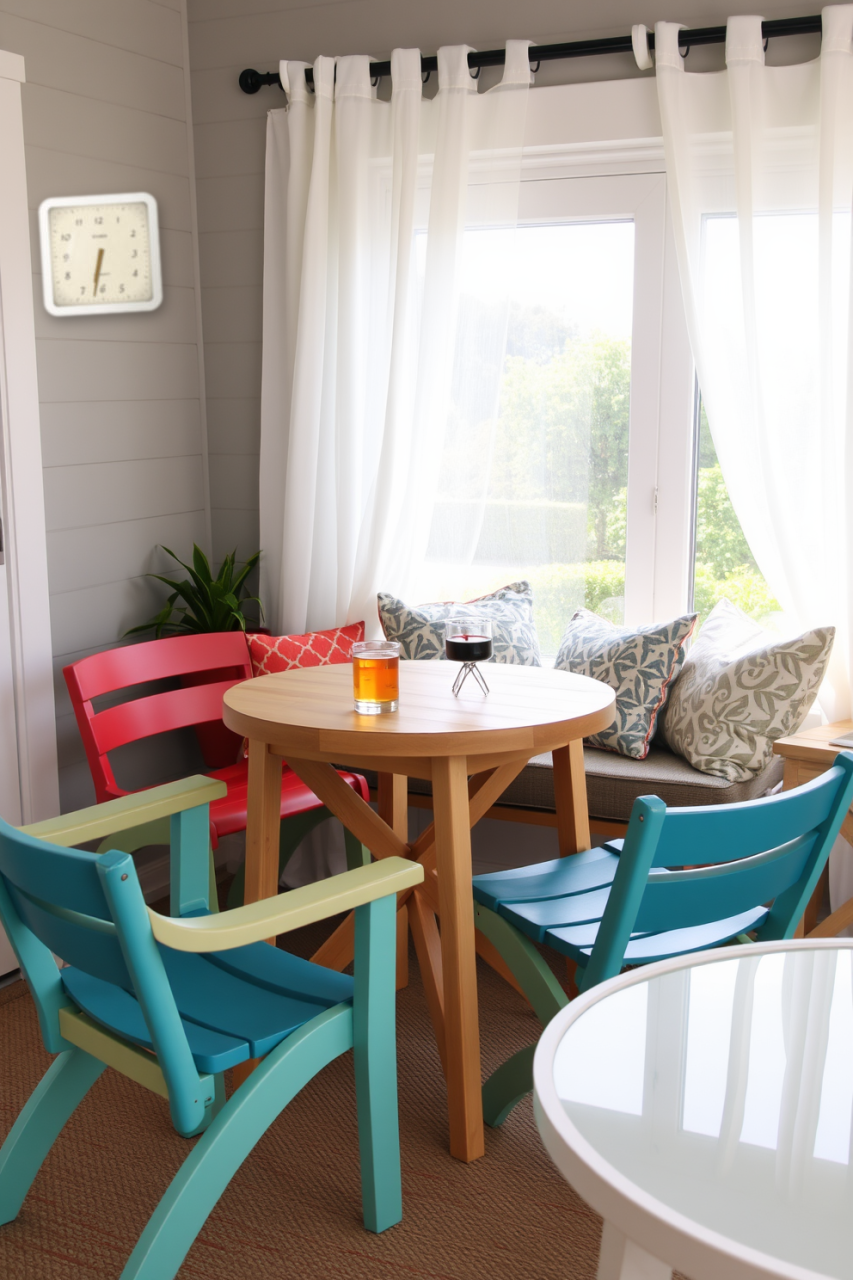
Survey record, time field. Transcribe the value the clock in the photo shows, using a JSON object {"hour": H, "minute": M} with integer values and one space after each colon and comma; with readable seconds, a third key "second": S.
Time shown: {"hour": 6, "minute": 32}
